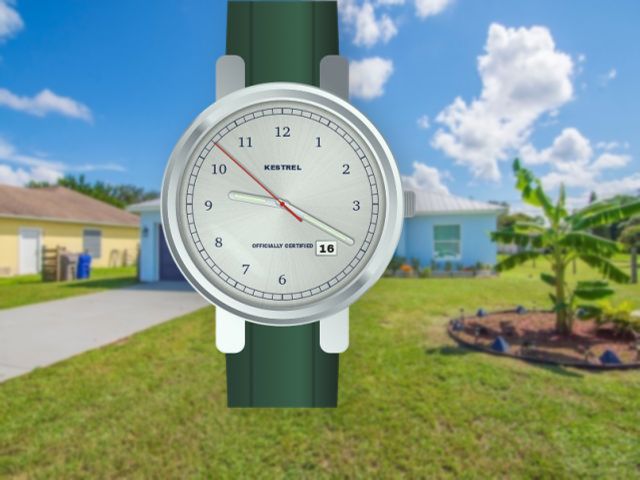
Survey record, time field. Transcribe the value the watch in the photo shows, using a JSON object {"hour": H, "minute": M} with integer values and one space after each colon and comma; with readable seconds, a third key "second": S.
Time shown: {"hour": 9, "minute": 19, "second": 52}
